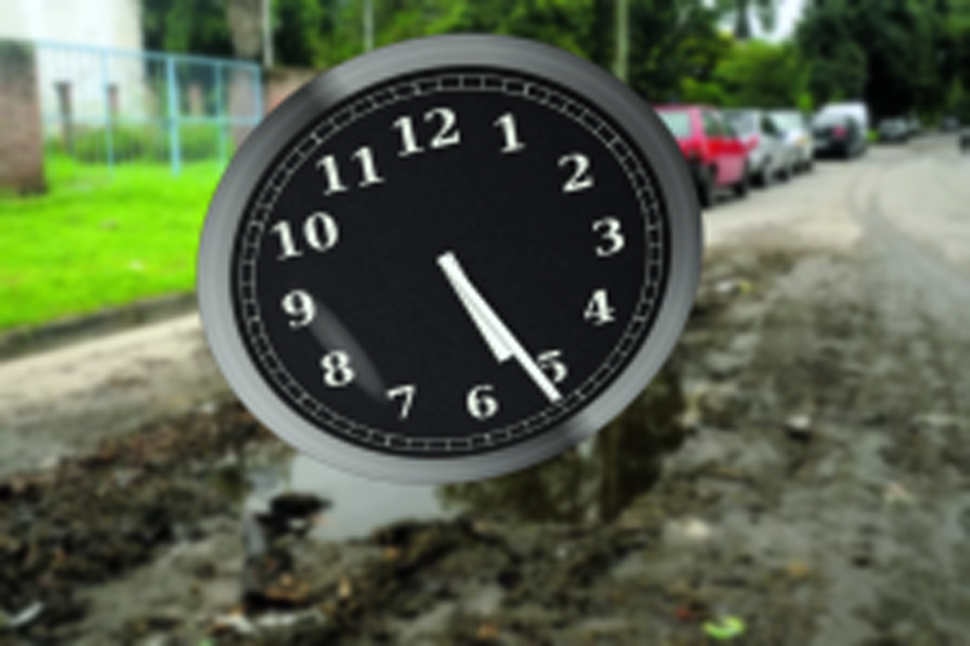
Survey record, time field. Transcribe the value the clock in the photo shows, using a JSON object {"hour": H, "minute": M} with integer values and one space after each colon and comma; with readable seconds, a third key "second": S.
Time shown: {"hour": 5, "minute": 26}
